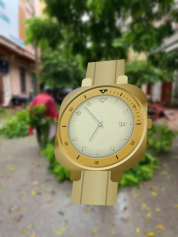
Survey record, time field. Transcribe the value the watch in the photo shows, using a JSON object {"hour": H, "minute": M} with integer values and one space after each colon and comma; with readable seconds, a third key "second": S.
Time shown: {"hour": 6, "minute": 53}
